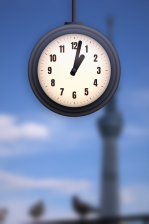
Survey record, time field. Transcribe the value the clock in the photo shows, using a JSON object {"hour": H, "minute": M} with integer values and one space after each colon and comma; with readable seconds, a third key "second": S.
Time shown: {"hour": 1, "minute": 2}
